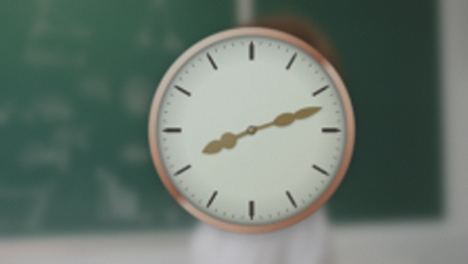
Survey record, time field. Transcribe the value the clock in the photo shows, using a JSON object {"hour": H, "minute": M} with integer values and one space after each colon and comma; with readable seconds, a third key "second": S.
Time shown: {"hour": 8, "minute": 12}
